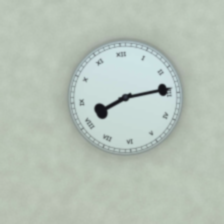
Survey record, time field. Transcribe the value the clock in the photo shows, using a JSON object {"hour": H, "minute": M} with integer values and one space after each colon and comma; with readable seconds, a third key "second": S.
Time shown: {"hour": 8, "minute": 14}
